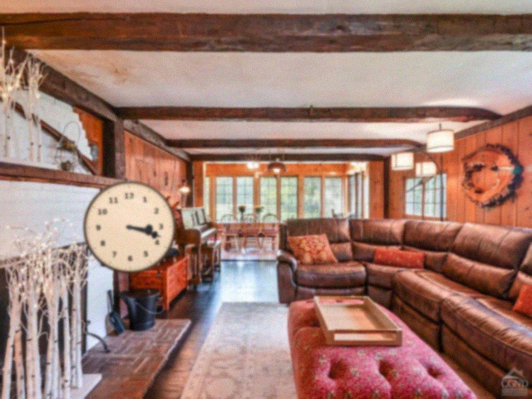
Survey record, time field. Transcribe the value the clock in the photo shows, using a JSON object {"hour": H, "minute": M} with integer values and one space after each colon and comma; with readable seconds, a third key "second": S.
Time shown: {"hour": 3, "minute": 18}
